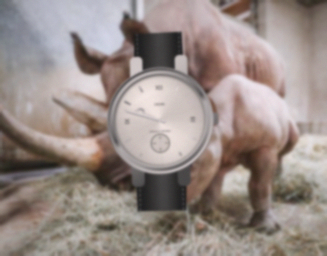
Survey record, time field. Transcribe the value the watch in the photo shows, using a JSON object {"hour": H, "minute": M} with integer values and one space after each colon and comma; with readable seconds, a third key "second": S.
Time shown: {"hour": 9, "minute": 48}
